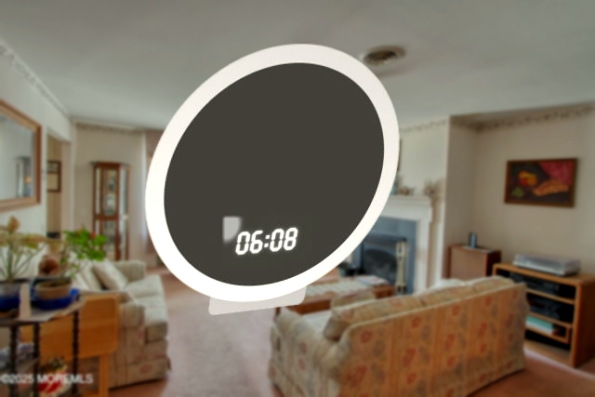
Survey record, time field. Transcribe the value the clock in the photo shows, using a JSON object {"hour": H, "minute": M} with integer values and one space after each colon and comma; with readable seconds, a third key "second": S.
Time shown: {"hour": 6, "minute": 8}
